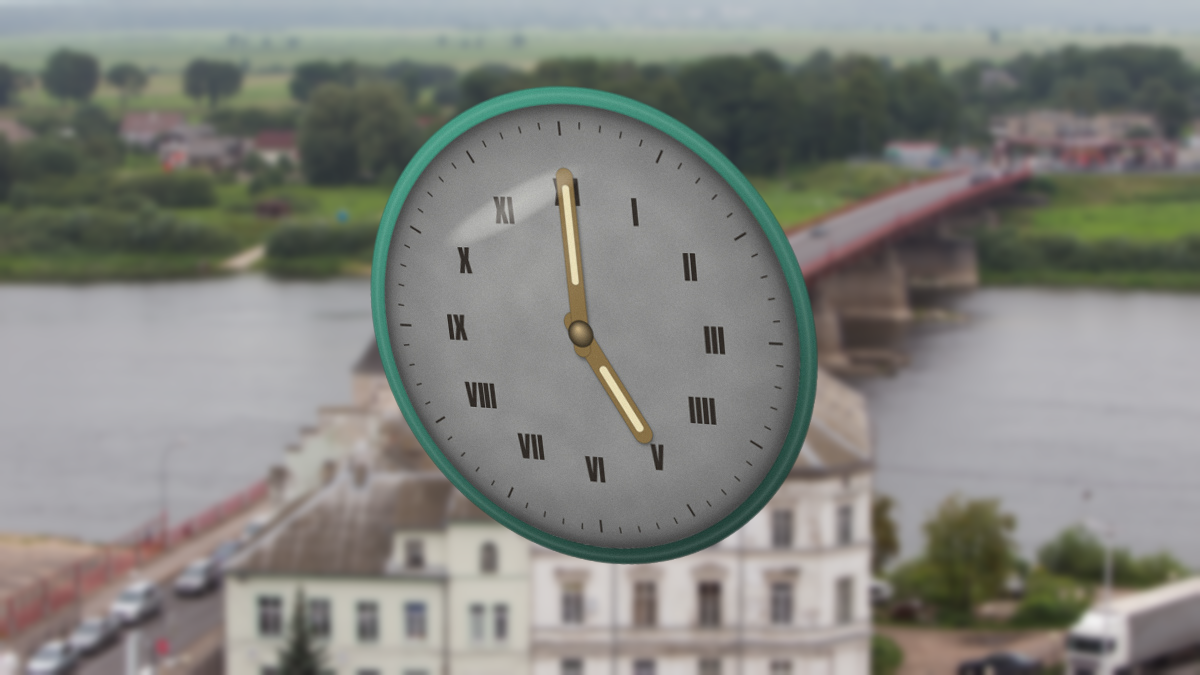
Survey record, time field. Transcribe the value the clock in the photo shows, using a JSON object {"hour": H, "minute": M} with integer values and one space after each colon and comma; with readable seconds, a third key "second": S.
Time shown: {"hour": 5, "minute": 0}
